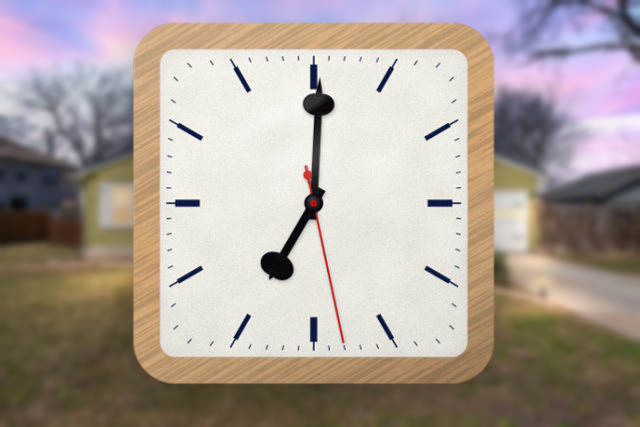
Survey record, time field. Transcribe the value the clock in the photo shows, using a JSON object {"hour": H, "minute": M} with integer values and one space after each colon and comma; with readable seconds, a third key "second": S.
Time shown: {"hour": 7, "minute": 0, "second": 28}
